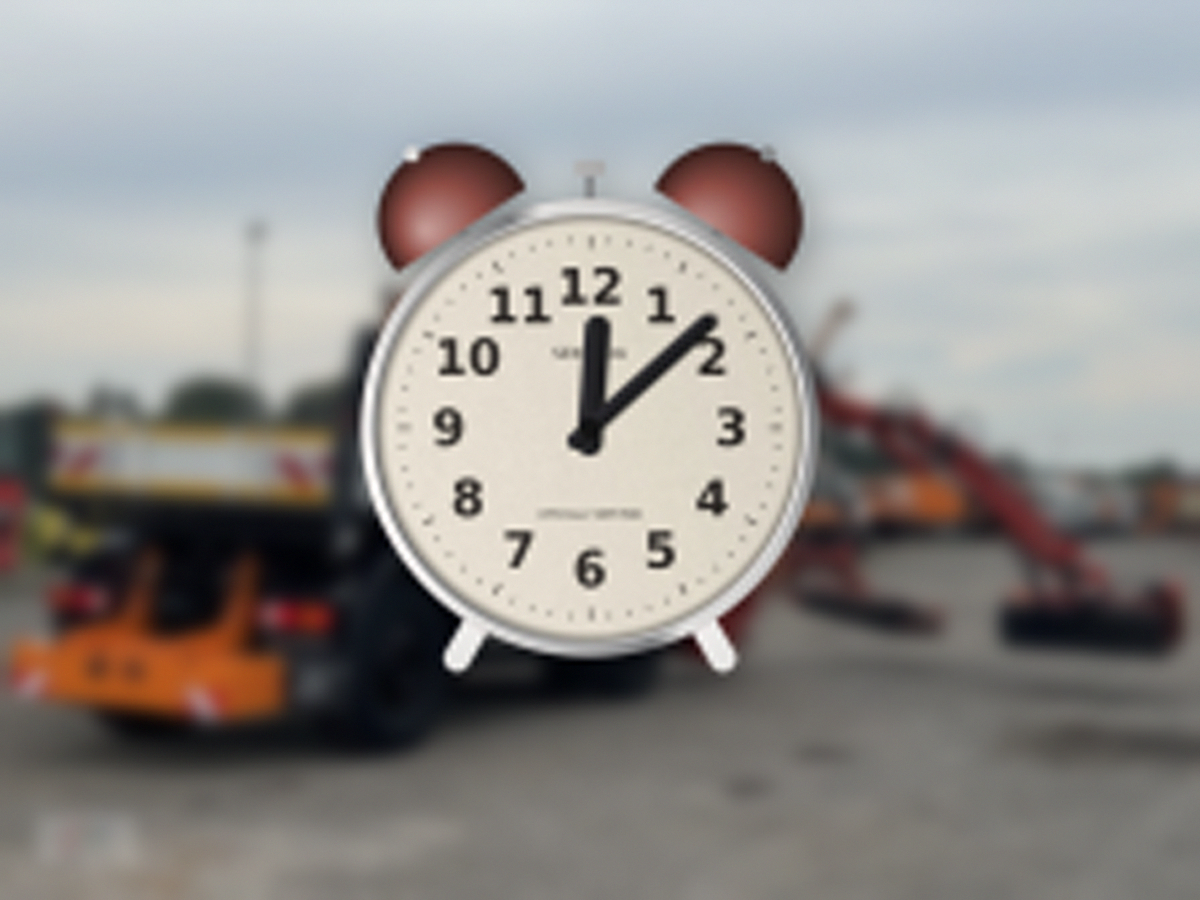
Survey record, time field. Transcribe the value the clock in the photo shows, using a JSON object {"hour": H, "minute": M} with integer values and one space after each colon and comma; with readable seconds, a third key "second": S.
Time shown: {"hour": 12, "minute": 8}
